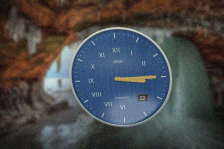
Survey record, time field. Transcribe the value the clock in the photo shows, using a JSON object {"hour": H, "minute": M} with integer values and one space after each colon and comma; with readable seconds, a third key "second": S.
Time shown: {"hour": 3, "minute": 15}
